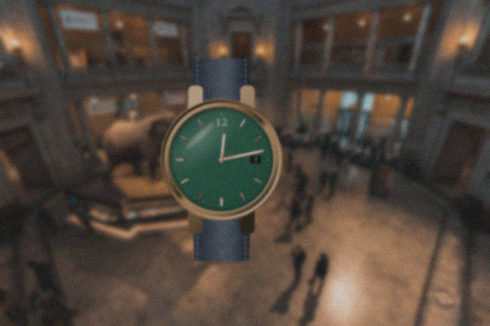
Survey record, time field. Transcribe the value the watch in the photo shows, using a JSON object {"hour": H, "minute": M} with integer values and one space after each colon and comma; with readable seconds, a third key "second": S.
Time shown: {"hour": 12, "minute": 13}
